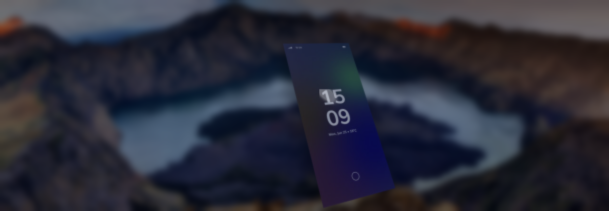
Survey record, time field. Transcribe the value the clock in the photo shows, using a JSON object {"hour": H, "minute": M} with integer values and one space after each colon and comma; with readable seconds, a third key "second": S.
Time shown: {"hour": 15, "minute": 9}
